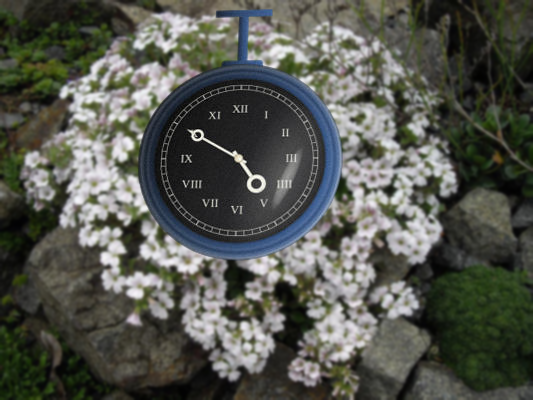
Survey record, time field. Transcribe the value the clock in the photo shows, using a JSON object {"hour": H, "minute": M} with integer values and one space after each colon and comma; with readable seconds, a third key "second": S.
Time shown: {"hour": 4, "minute": 50}
